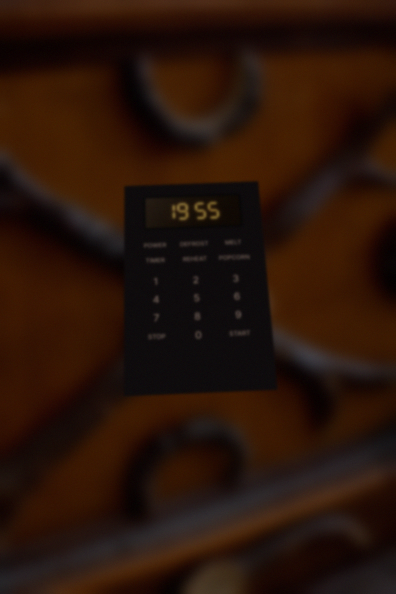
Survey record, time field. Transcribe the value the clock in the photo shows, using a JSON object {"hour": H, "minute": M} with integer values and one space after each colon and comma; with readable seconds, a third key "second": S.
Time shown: {"hour": 19, "minute": 55}
